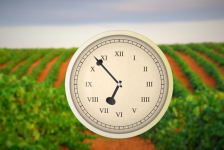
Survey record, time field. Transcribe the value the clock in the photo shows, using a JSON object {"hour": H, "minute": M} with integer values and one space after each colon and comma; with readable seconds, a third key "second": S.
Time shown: {"hour": 6, "minute": 53}
